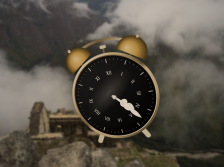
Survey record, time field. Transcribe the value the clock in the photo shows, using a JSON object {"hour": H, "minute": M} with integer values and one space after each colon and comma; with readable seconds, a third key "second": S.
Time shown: {"hour": 4, "minute": 23}
